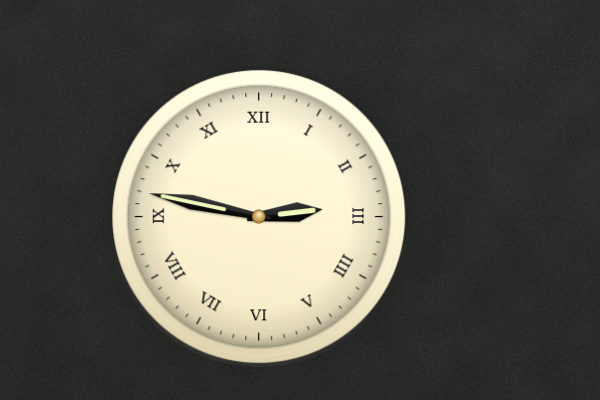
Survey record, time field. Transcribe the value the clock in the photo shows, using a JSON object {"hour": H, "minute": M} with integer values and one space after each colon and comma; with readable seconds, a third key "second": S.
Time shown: {"hour": 2, "minute": 47}
